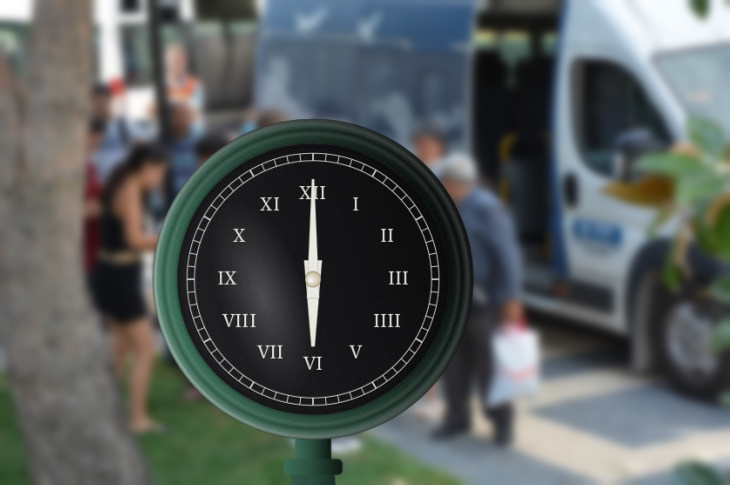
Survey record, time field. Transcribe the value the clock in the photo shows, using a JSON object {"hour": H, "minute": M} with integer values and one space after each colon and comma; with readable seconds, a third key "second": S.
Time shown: {"hour": 6, "minute": 0}
